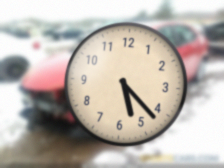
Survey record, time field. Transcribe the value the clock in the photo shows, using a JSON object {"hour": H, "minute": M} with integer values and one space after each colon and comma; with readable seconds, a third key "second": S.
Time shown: {"hour": 5, "minute": 22}
